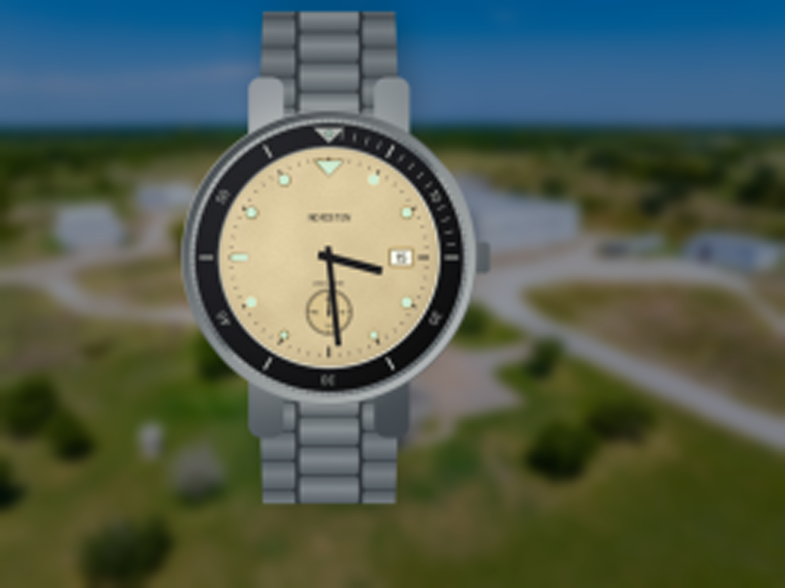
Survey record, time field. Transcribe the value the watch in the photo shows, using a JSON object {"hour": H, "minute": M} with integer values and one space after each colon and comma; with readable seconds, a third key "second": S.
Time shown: {"hour": 3, "minute": 29}
